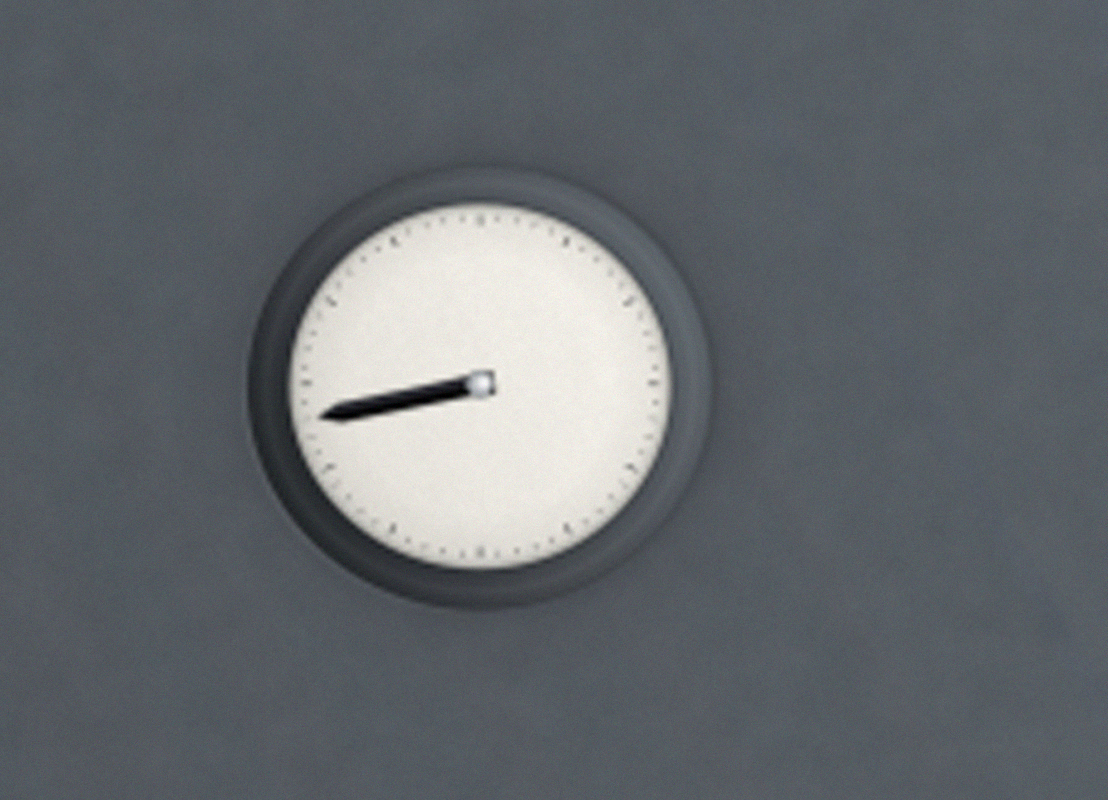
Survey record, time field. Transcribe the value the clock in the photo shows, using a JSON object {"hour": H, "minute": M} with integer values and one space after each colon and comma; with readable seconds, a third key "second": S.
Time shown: {"hour": 8, "minute": 43}
